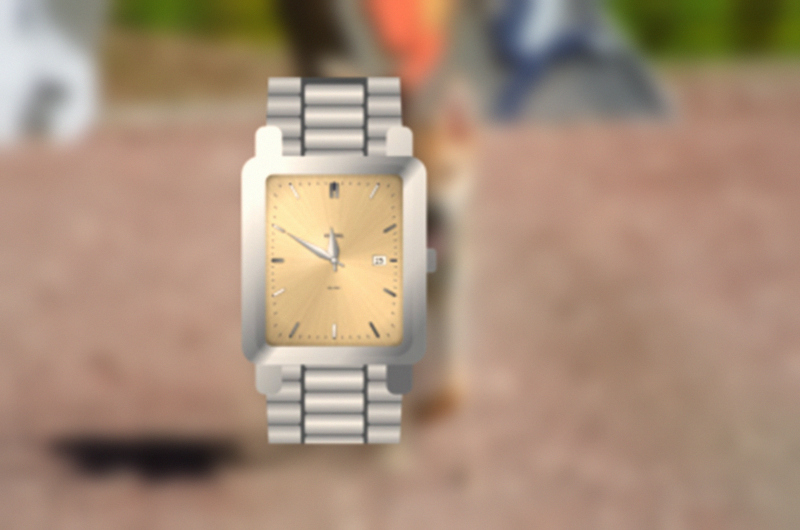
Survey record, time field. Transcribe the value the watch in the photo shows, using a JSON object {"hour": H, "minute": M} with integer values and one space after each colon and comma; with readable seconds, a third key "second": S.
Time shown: {"hour": 11, "minute": 50}
